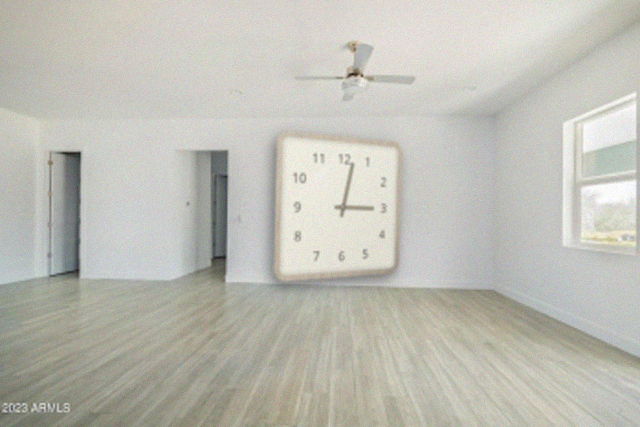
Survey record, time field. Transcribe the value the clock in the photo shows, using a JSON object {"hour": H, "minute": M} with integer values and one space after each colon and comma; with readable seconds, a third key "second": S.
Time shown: {"hour": 3, "minute": 2}
